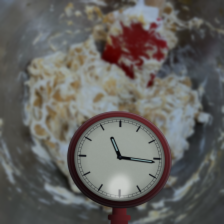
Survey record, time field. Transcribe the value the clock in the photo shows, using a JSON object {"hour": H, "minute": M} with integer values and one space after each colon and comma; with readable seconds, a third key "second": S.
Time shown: {"hour": 11, "minute": 16}
